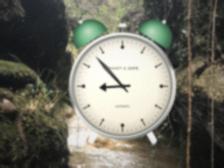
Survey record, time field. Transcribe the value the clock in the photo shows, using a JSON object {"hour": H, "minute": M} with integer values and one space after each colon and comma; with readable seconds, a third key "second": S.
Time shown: {"hour": 8, "minute": 53}
